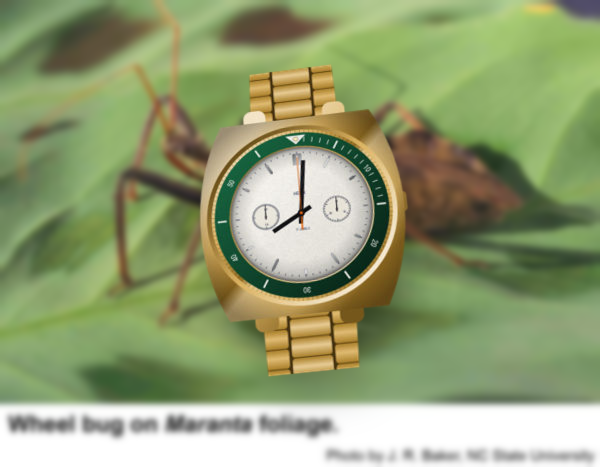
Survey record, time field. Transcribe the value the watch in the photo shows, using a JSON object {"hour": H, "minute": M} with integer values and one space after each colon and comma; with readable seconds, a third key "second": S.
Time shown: {"hour": 8, "minute": 1}
